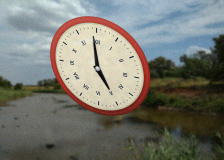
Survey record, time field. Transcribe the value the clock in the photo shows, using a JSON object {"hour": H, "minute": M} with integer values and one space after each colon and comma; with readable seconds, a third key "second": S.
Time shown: {"hour": 4, "minute": 59}
